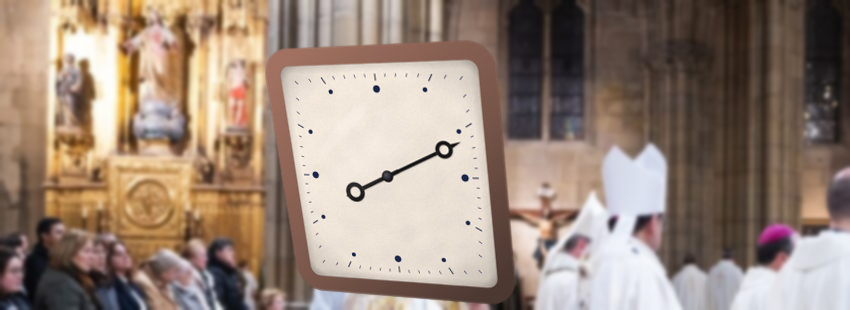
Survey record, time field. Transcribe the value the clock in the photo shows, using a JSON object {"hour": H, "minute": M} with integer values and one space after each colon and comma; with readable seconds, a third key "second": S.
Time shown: {"hour": 8, "minute": 11}
